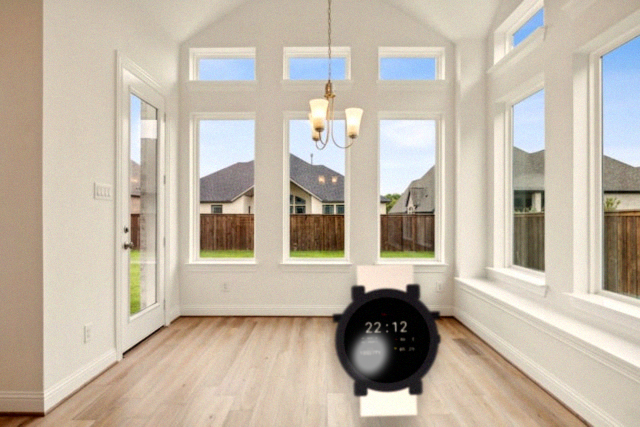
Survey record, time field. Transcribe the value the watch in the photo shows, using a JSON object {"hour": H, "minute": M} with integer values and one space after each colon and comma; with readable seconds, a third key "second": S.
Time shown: {"hour": 22, "minute": 12}
